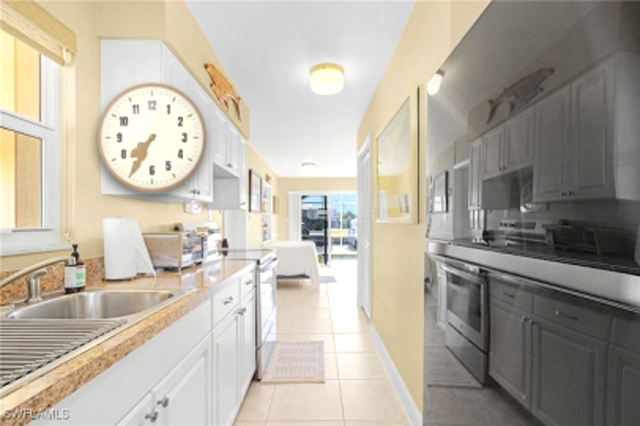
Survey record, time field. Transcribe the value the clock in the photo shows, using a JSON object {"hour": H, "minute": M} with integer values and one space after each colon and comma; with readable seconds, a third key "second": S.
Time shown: {"hour": 7, "minute": 35}
